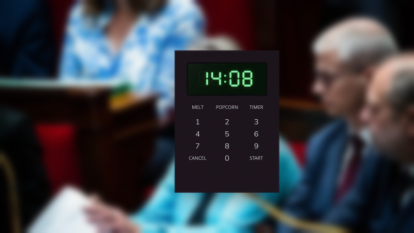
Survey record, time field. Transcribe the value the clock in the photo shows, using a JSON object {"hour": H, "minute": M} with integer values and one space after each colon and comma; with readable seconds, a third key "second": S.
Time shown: {"hour": 14, "minute": 8}
